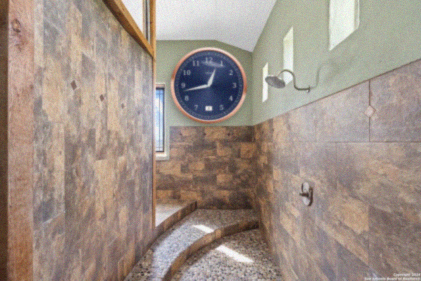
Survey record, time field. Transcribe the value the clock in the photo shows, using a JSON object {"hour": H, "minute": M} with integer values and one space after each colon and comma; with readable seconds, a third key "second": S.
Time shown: {"hour": 12, "minute": 43}
